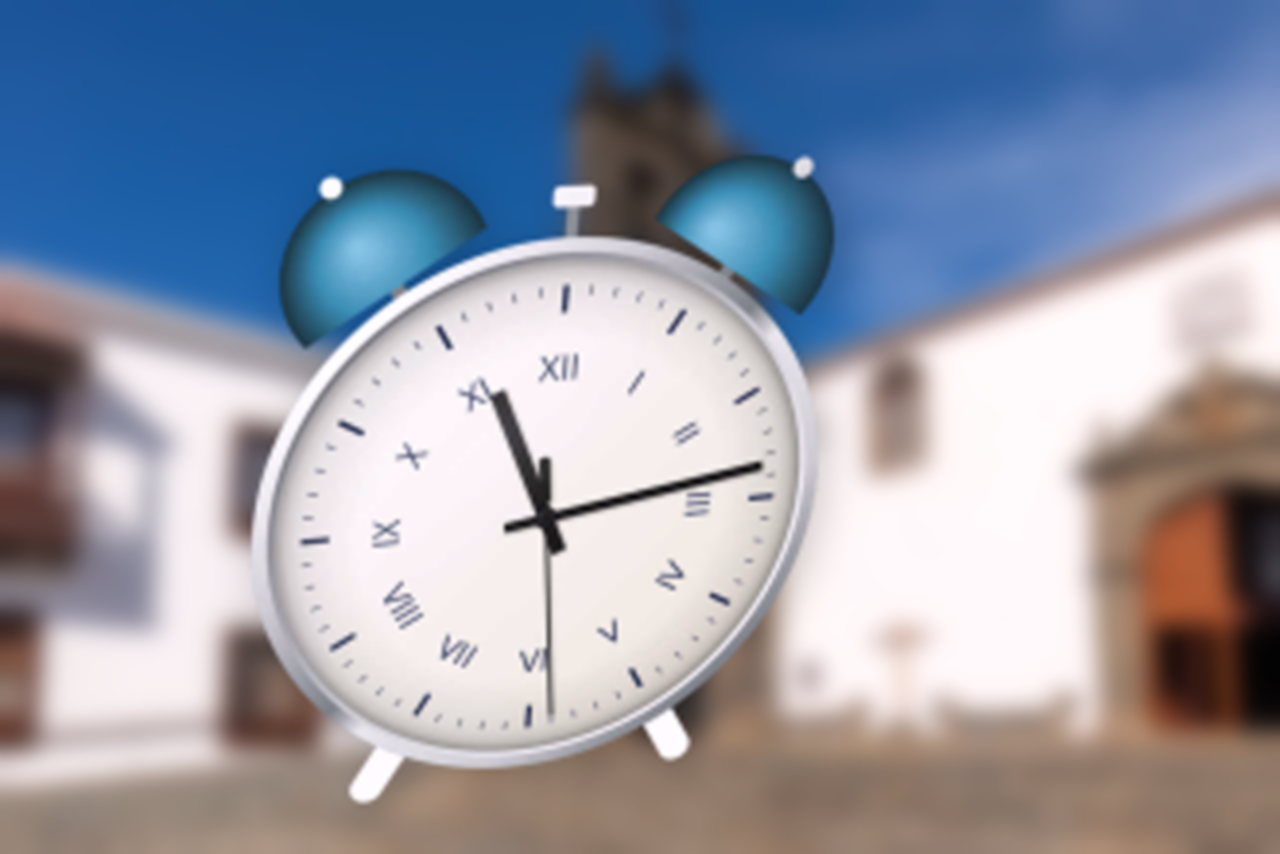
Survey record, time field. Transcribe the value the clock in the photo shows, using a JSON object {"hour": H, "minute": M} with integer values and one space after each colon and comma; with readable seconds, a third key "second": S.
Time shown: {"hour": 11, "minute": 13, "second": 29}
